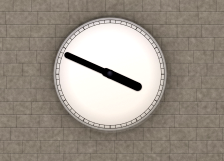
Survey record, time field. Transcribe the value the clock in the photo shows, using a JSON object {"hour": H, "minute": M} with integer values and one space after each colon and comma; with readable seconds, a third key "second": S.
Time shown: {"hour": 3, "minute": 49}
